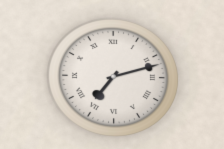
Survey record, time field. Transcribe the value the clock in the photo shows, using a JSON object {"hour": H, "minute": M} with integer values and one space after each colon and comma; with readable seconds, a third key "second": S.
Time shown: {"hour": 7, "minute": 12}
